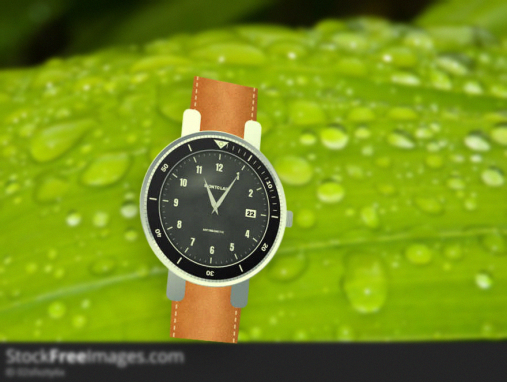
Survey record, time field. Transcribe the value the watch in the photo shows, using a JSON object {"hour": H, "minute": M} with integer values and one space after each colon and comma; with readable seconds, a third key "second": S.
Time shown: {"hour": 11, "minute": 5}
